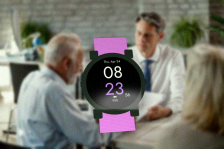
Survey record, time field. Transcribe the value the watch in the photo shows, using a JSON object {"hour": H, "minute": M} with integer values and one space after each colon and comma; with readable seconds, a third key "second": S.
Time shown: {"hour": 8, "minute": 23}
